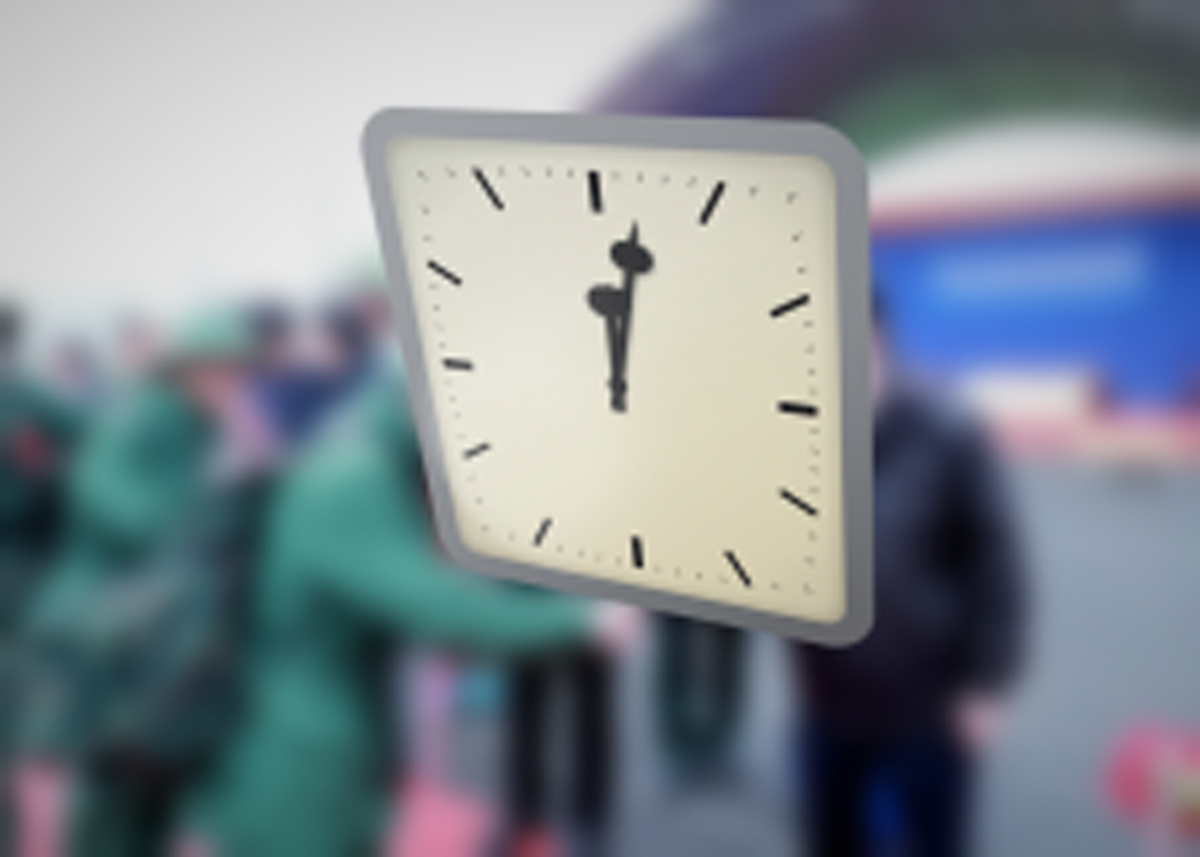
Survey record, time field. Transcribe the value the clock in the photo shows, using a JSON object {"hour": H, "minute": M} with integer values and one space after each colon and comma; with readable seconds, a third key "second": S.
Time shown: {"hour": 12, "minute": 2}
